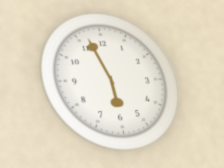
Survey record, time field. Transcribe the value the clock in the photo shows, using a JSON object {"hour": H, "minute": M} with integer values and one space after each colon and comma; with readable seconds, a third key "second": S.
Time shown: {"hour": 5, "minute": 57}
